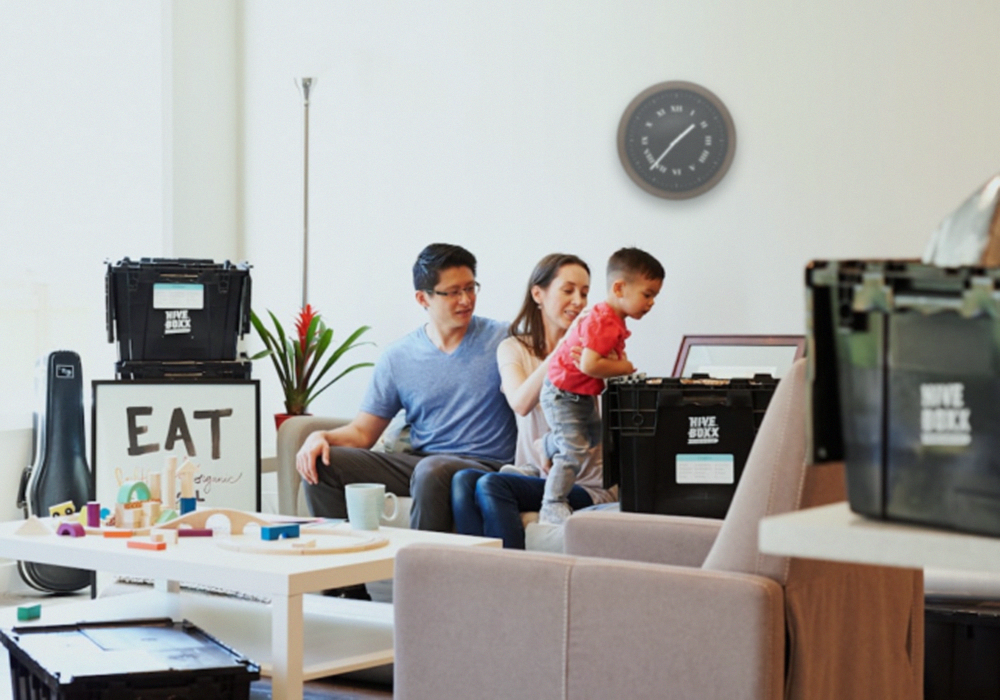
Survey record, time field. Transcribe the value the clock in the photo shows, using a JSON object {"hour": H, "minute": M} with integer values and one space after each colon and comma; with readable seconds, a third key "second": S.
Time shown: {"hour": 1, "minute": 37}
